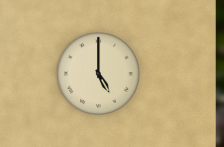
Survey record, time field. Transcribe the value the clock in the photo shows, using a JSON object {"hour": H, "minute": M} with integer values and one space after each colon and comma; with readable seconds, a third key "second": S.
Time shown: {"hour": 5, "minute": 0}
